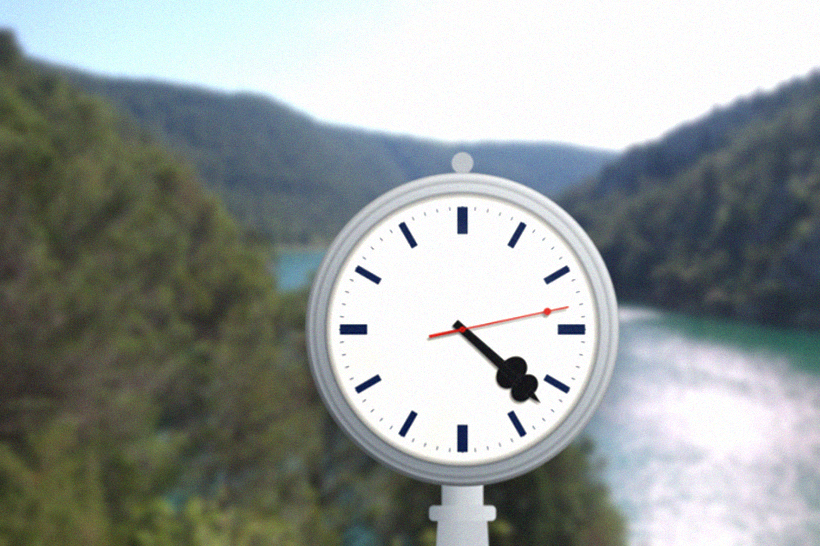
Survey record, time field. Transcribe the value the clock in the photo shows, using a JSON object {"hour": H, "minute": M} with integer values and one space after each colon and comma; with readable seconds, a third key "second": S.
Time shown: {"hour": 4, "minute": 22, "second": 13}
